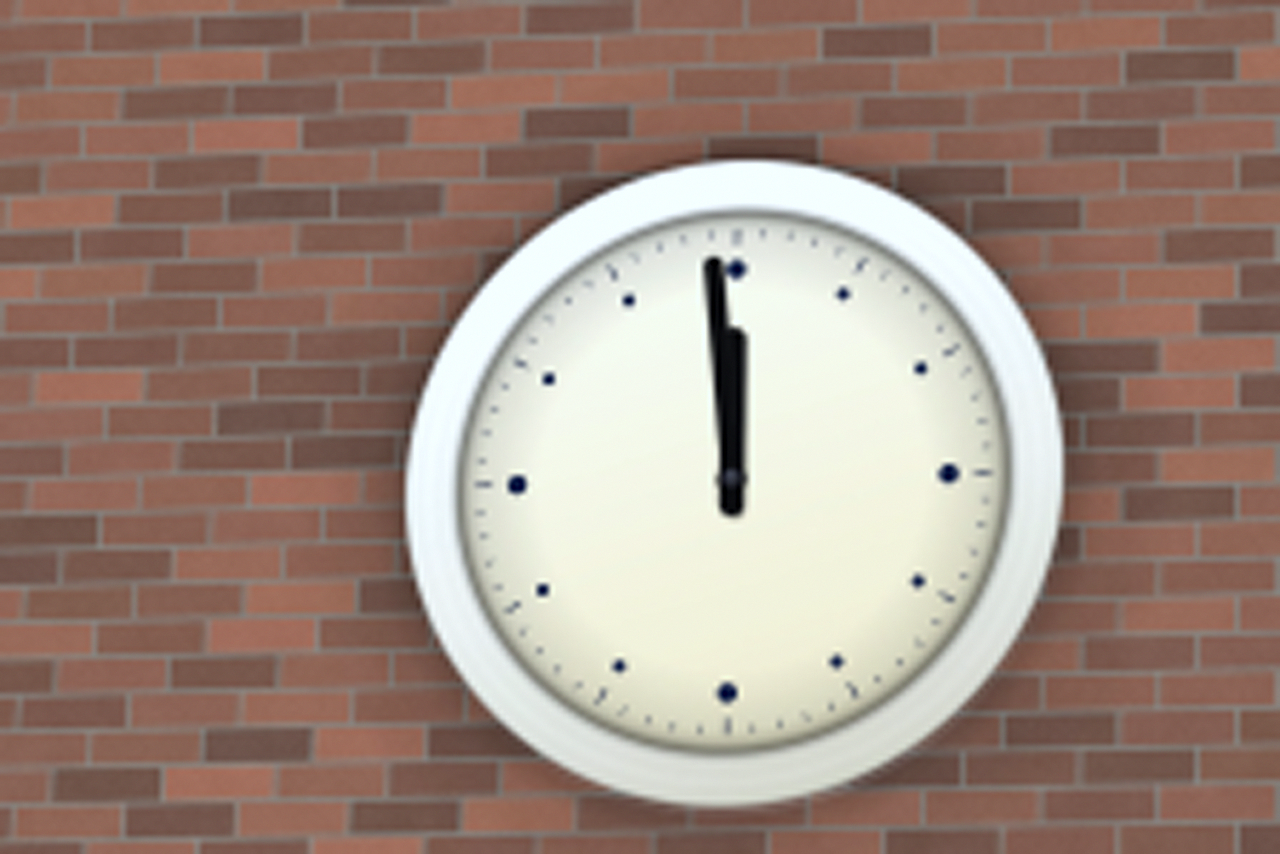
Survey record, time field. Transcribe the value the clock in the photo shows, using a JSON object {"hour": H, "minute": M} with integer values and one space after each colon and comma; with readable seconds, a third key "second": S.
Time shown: {"hour": 11, "minute": 59}
